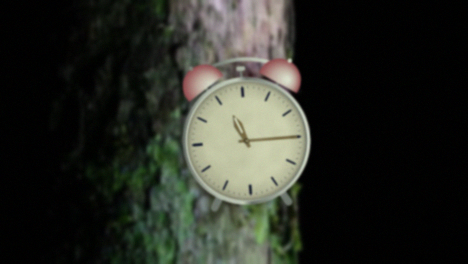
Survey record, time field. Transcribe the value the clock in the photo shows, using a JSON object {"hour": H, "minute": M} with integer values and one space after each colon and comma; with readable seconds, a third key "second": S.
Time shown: {"hour": 11, "minute": 15}
